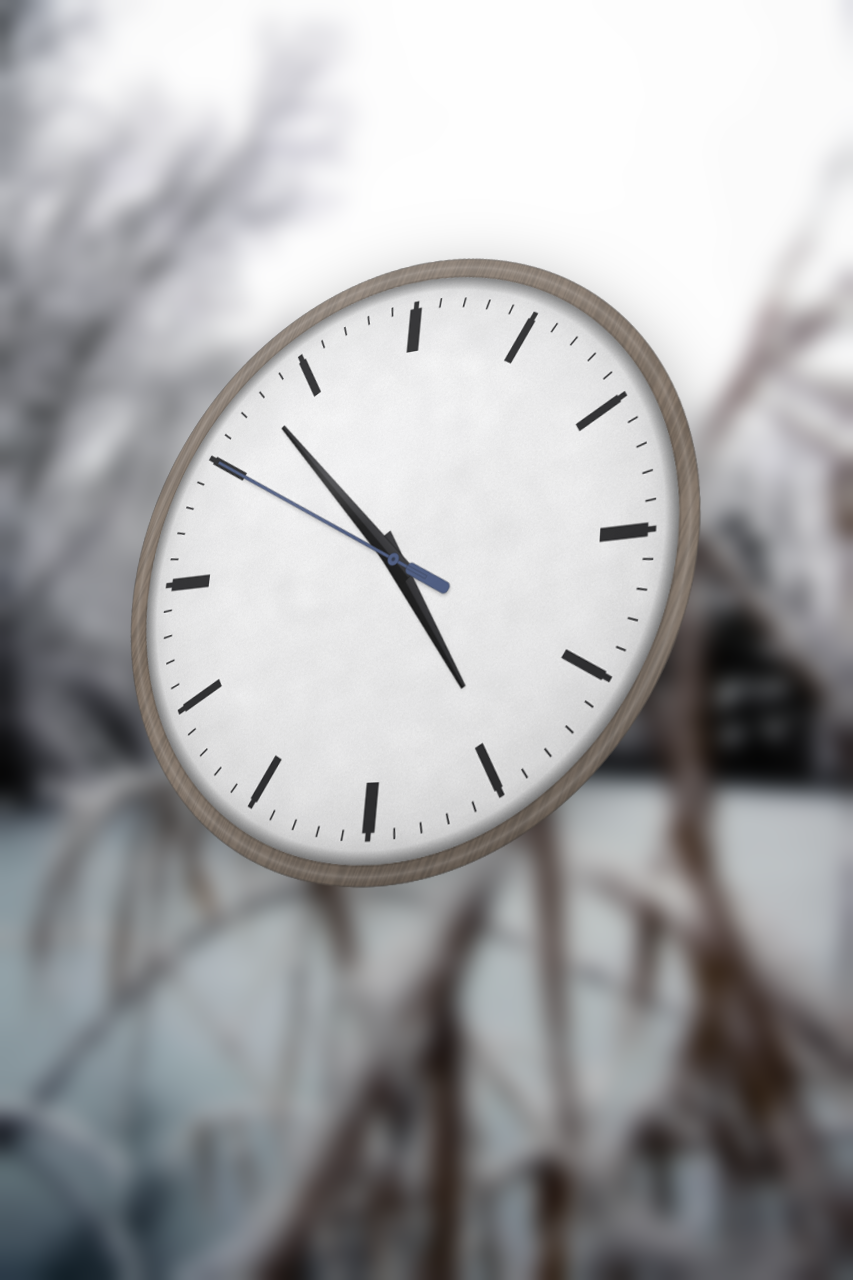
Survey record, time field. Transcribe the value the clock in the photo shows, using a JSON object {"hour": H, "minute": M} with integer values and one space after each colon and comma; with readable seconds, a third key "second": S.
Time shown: {"hour": 4, "minute": 52, "second": 50}
